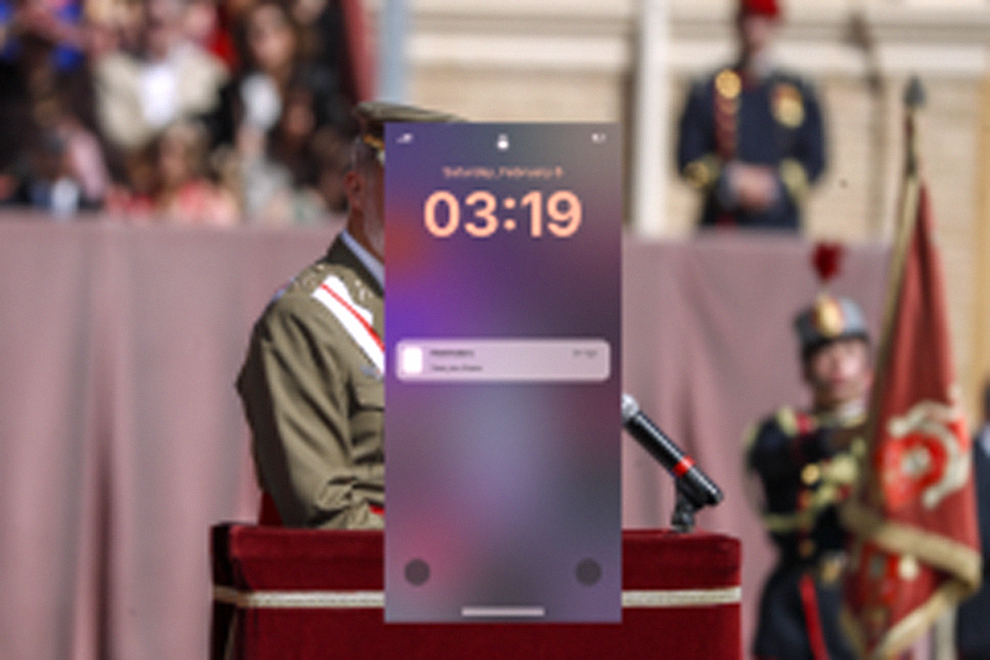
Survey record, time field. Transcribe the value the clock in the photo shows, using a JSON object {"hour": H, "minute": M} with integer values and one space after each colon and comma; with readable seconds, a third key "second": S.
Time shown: {"hour": 3, "minute": 19}
